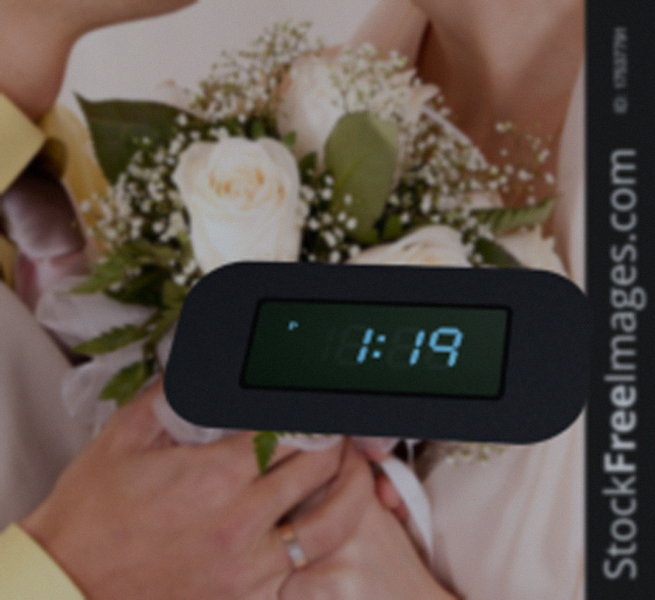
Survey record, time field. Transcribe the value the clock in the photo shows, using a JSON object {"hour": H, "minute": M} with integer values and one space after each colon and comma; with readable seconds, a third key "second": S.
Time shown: {"hour": 1, "minute": 19}
